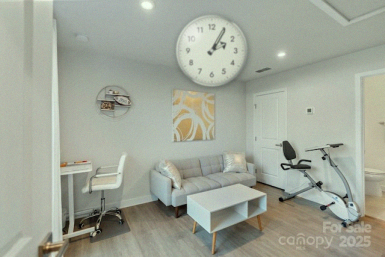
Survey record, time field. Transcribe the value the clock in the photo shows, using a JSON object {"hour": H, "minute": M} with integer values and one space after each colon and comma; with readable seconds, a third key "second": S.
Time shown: {"hour": 2, "minute": 5}
